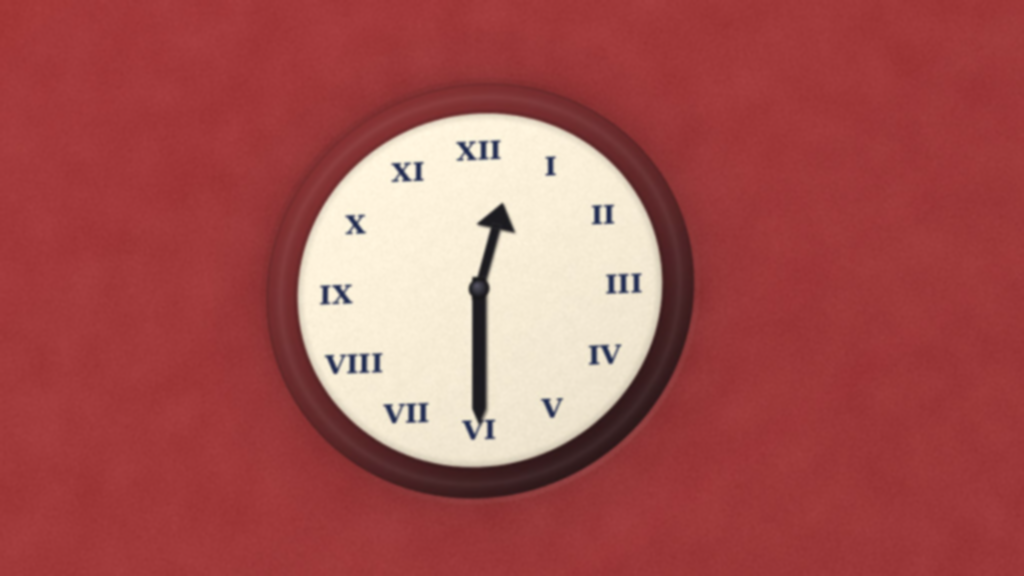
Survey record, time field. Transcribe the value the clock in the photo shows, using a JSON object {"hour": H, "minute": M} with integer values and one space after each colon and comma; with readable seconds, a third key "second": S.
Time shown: {"hour": 12, "minute": 30}
